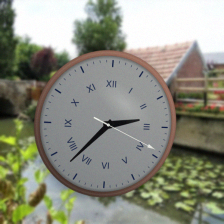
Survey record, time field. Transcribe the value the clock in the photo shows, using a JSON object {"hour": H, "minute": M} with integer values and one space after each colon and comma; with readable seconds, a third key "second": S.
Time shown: {"hour": 2, "minute": 37, "second": 19}
